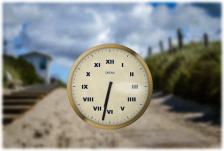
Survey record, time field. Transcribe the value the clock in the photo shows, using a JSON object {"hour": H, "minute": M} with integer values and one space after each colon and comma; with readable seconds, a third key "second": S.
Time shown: {"hour": 6, "minute": 32}
